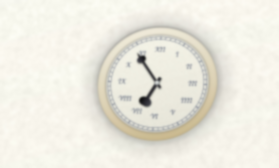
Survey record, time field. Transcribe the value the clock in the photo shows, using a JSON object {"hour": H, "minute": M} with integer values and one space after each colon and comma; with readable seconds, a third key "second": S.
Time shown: {"hour": 6, "minute": 54}
